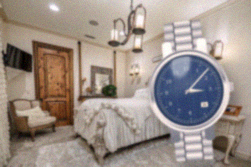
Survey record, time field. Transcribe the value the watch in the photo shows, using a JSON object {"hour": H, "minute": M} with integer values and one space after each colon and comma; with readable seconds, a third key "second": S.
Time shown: {"hour": 3, "minute": 8}
